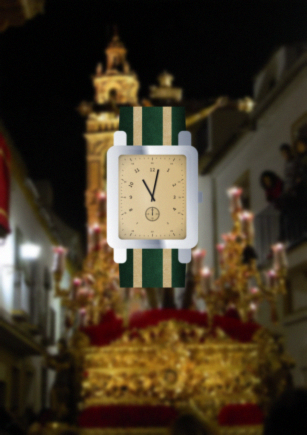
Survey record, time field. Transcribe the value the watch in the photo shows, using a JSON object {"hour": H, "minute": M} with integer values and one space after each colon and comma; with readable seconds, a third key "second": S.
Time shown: {"hour": 11, "minute": 2}
